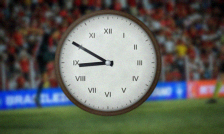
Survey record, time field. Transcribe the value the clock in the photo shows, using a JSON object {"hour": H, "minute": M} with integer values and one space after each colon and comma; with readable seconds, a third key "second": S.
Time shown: {"hour": 8, "minute": 50}
